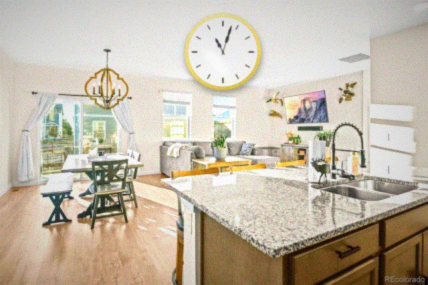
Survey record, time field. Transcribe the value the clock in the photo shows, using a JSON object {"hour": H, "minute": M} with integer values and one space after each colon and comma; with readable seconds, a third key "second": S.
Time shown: {"hour": 11, "minute": 3}
